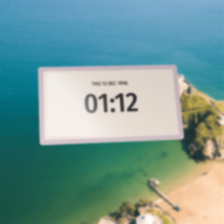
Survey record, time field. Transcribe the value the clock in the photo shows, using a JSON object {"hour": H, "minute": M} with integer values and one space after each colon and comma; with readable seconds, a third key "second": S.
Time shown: {"hour": 1, "minute": 12}
